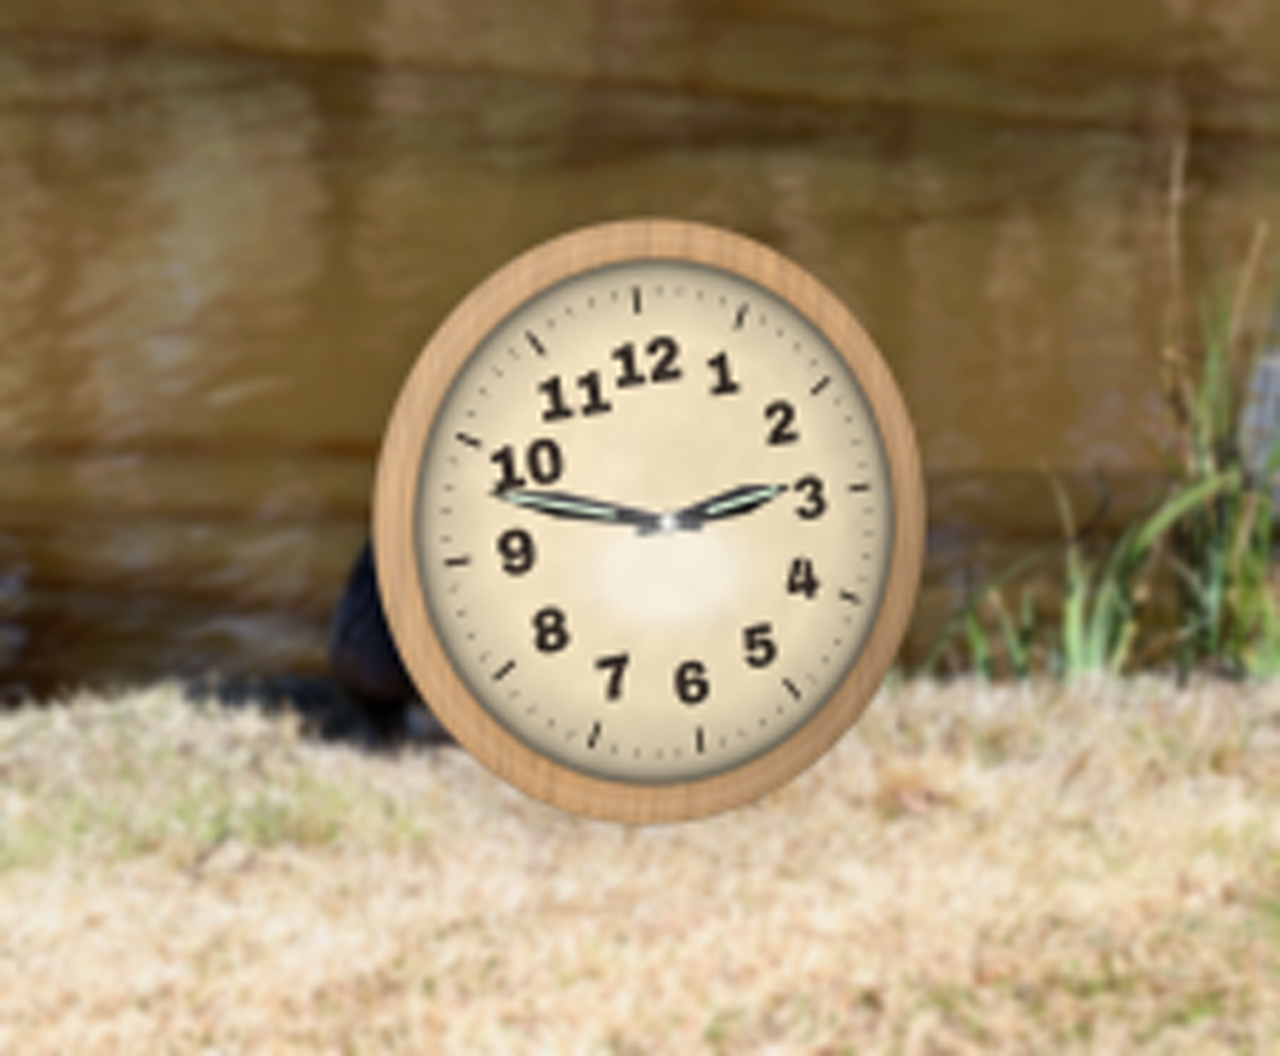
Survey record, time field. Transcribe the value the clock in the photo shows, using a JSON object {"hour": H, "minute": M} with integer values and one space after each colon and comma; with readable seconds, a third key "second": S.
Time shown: {"hour": 2, "minute": 48}
